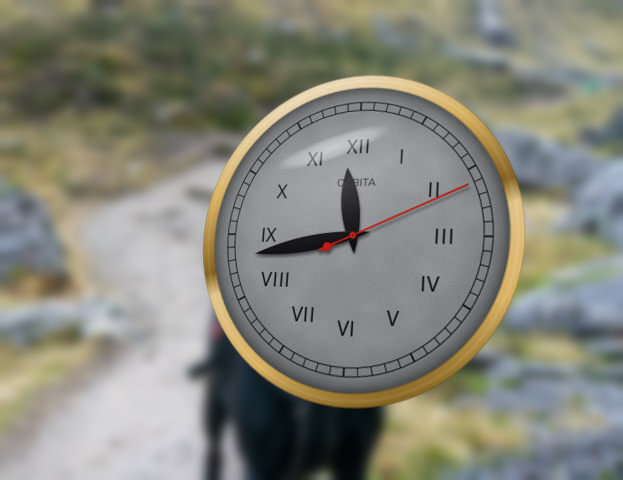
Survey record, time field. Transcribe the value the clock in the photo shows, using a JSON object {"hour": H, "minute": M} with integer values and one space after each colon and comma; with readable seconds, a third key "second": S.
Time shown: {"hour": 11, "minute": 43, "second": 11}
